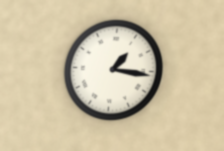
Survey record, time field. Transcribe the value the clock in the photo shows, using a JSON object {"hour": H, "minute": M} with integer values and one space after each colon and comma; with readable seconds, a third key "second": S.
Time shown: {"hour": 1, "minute": 16}
